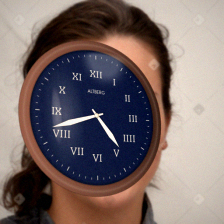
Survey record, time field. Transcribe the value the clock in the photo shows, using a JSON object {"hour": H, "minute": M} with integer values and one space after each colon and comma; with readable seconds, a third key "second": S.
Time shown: {"hour": 4, "minute": 42}
